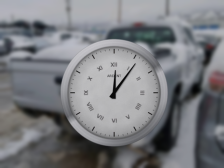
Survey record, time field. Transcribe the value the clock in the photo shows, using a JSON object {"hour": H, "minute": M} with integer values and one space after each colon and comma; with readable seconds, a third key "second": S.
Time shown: {"hour": 12, "minute": 6}
